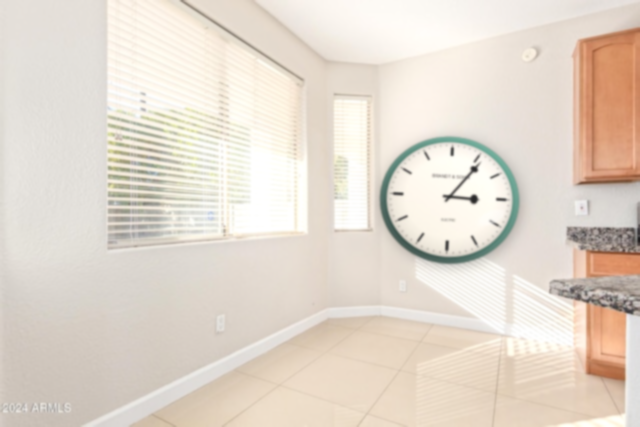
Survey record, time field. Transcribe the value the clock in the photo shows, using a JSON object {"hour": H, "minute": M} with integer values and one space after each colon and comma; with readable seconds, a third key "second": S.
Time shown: {"hour": 3, "minute": 6}
